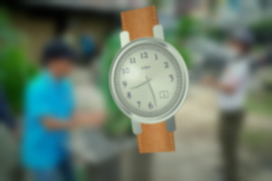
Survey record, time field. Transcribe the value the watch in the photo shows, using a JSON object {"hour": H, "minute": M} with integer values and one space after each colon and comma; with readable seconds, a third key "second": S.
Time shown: {"hour": 8, "minute": 28}
